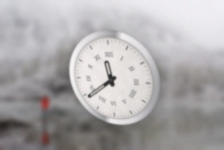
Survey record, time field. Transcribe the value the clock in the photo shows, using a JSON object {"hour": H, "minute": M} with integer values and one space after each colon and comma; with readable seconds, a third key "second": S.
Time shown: {"hour": 11, "minute": 39}
